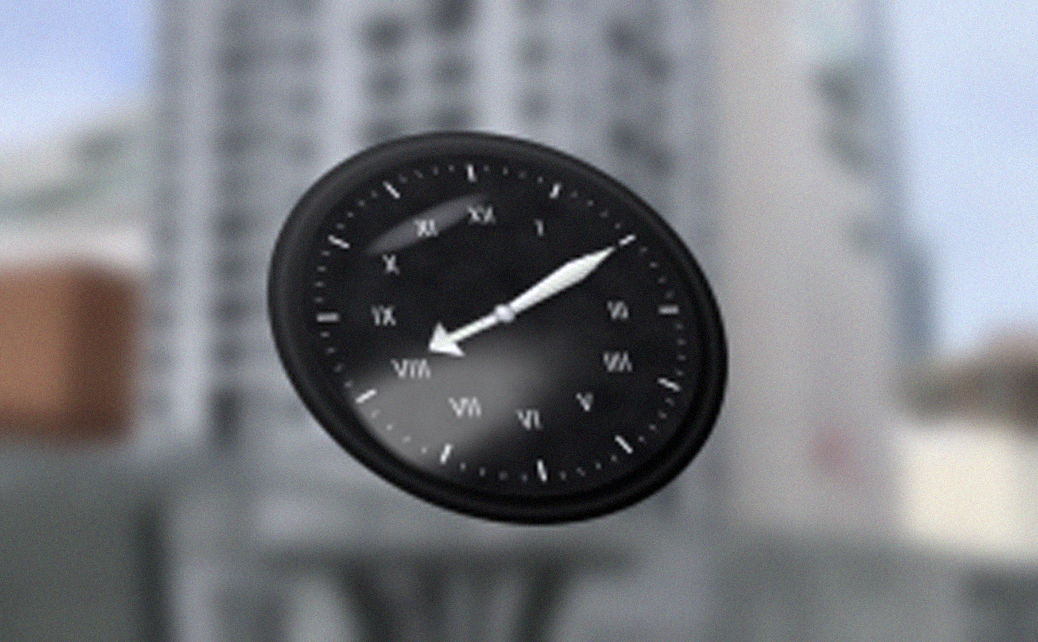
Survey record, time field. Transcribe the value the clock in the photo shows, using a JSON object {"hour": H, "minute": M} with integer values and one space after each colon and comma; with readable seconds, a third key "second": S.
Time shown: {"hour": 8, "minute": 10}
